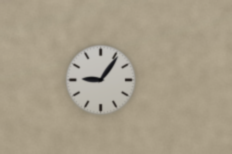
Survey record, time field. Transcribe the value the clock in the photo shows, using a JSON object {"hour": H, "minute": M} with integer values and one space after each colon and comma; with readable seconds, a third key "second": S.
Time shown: {"hour": 9, "minute": 6}
